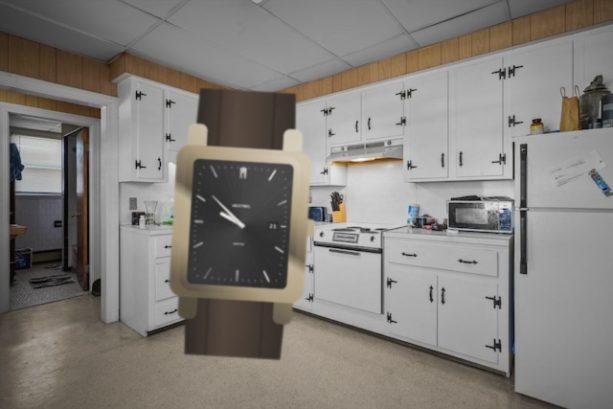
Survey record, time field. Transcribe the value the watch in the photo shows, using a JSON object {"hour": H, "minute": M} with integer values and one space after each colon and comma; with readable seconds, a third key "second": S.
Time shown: {"hour": 9, "minute": 52}
